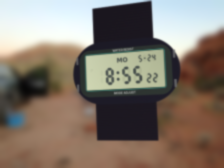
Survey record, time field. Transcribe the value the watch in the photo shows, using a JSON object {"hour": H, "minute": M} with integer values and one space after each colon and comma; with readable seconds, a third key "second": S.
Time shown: {"hour": 8, "minute": 55}
